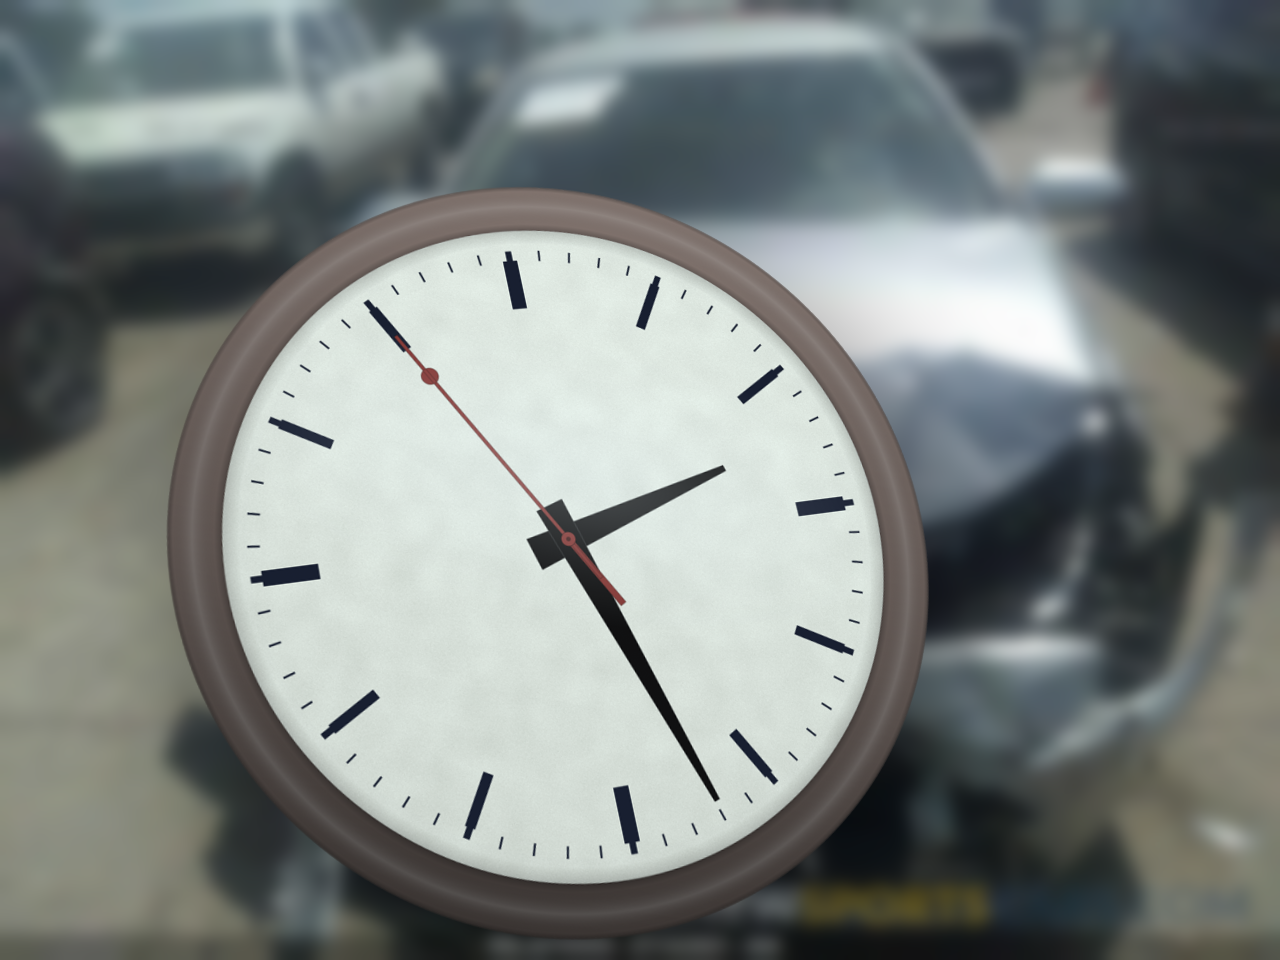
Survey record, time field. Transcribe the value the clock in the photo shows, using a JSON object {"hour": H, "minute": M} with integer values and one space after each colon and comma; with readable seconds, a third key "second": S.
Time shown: {"hour": 2, "minute": 26, "second": 55}
